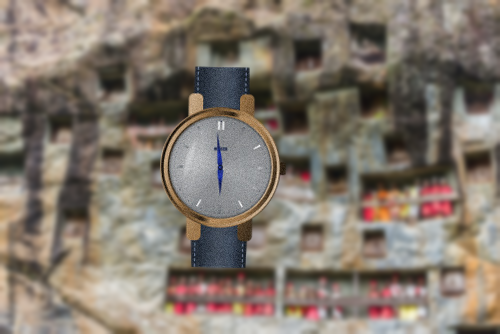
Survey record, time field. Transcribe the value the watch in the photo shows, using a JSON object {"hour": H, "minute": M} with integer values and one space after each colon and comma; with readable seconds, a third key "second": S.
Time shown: {"hour": 5, "minute": 59}
